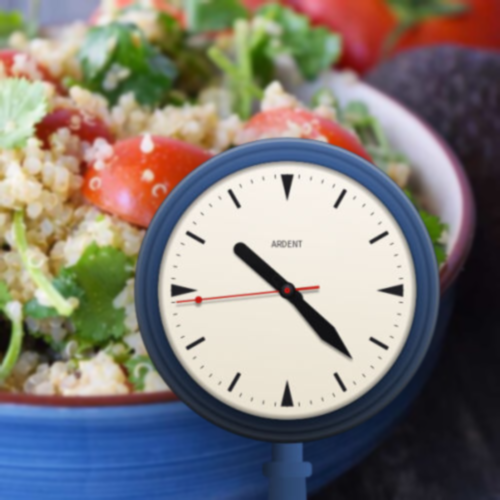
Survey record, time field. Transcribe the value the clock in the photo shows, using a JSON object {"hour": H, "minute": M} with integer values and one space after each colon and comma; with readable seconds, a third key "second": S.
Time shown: {"hour": 10, "minute": 22, "second": 44}
